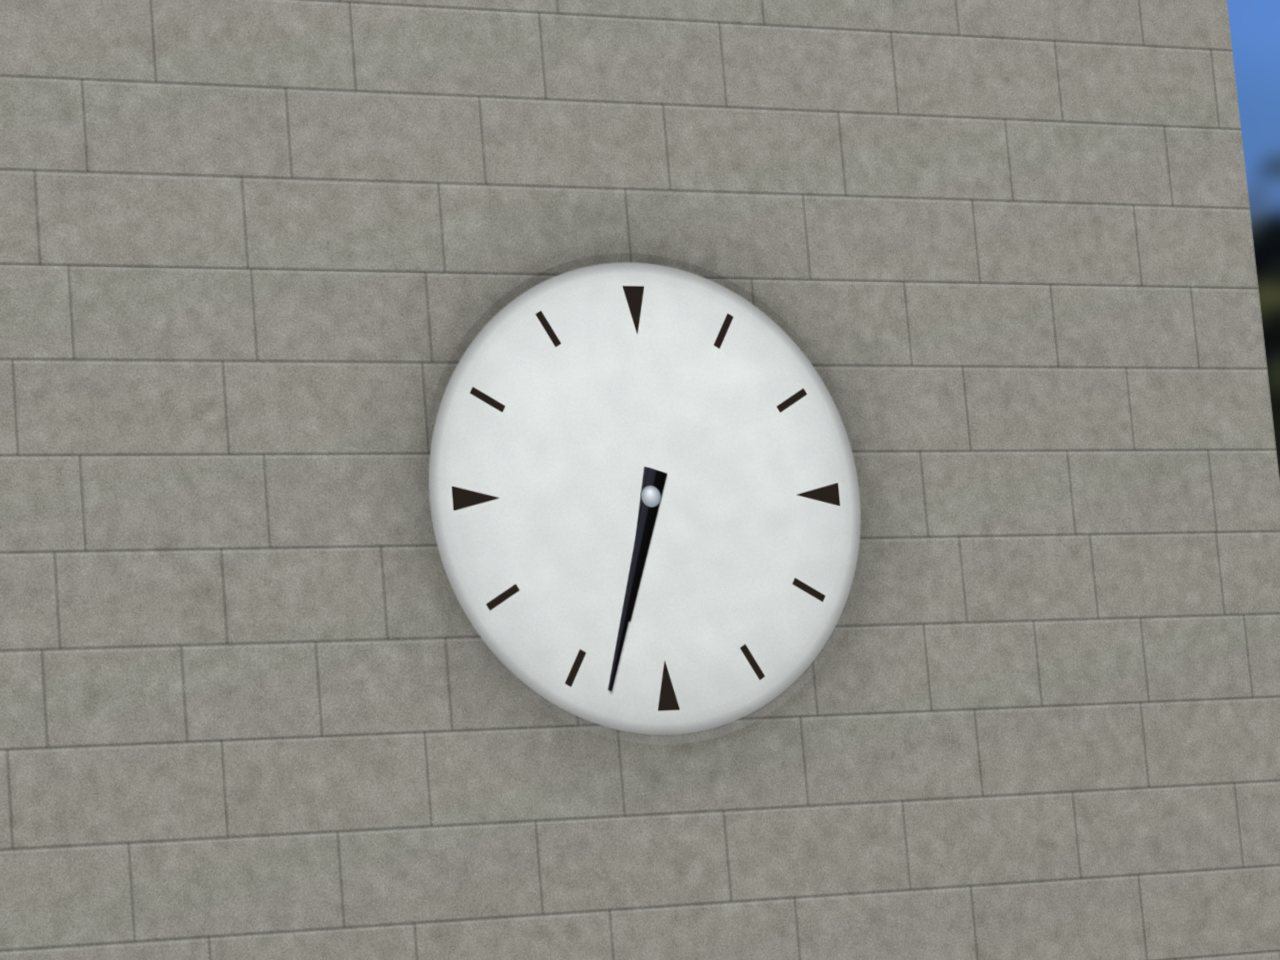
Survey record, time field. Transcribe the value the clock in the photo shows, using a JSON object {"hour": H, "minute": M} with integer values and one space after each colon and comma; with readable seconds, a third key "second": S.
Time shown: {"hour": 6, "minute": 33}
